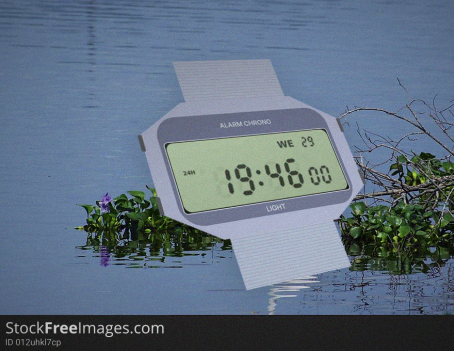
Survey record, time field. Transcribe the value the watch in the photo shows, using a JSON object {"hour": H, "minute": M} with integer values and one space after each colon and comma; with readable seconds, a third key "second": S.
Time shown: {"hour": 19, "minute": 46, "second": 0}
